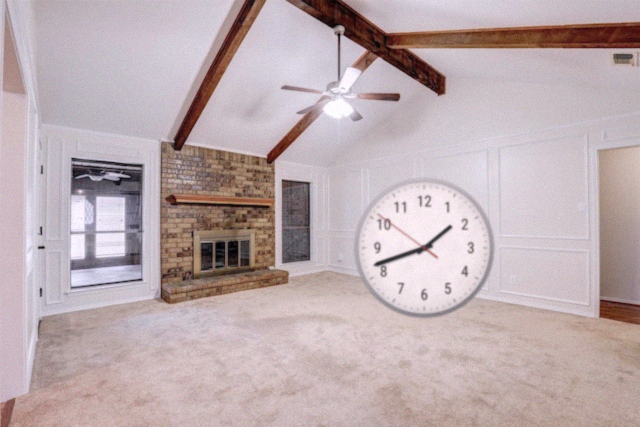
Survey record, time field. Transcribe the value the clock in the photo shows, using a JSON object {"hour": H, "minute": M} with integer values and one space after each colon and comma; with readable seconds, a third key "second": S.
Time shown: {"hour": 1, "minute": 41, "second": 51}
